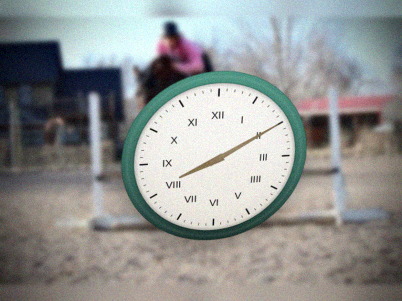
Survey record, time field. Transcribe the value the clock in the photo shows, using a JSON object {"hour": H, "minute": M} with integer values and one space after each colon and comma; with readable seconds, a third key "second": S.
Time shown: {"hour": 8, "minute": 10}
